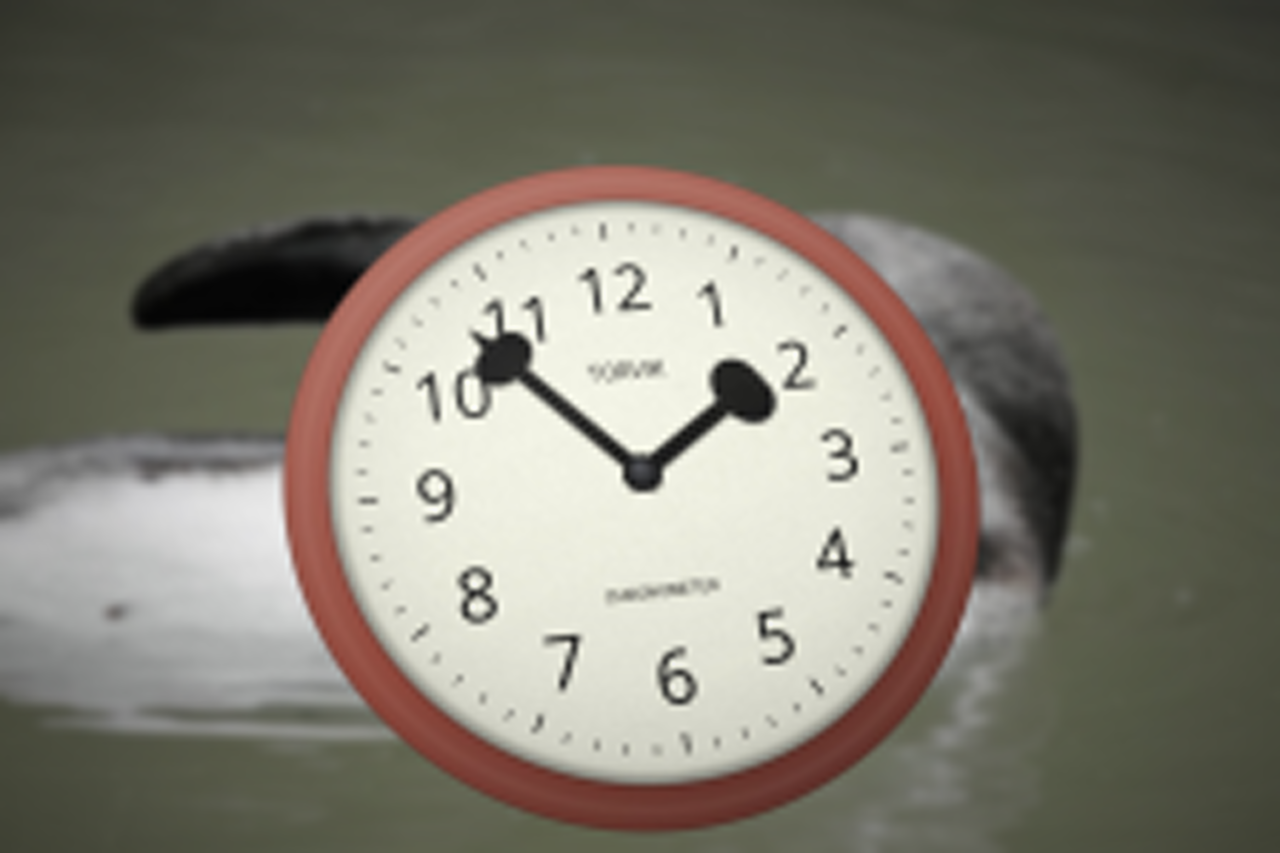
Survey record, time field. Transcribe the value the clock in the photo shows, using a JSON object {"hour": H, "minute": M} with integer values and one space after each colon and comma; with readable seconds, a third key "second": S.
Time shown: {"hour": 1, "minute": 53}
